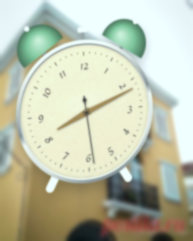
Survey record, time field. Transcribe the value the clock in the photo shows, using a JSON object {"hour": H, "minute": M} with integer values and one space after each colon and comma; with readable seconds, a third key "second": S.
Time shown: {"hour": 8, "minute": 11, "second": 29}
